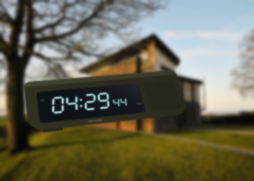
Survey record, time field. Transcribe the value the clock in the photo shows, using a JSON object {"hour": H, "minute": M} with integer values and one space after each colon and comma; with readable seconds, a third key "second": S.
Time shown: {"hour": 4, "minute": 29}
